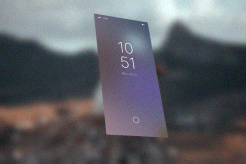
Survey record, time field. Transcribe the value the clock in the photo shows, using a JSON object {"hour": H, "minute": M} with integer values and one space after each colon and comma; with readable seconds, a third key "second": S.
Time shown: {"hour": 10, "minute": 51}
